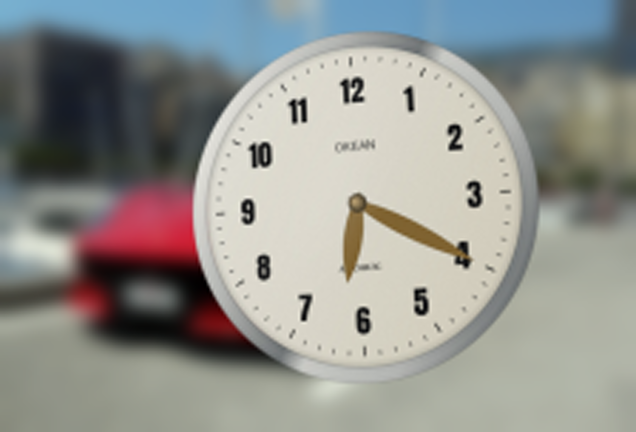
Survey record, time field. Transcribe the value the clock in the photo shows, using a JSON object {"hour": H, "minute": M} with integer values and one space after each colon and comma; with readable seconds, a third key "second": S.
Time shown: {"hour": 6, "minute": 20}
